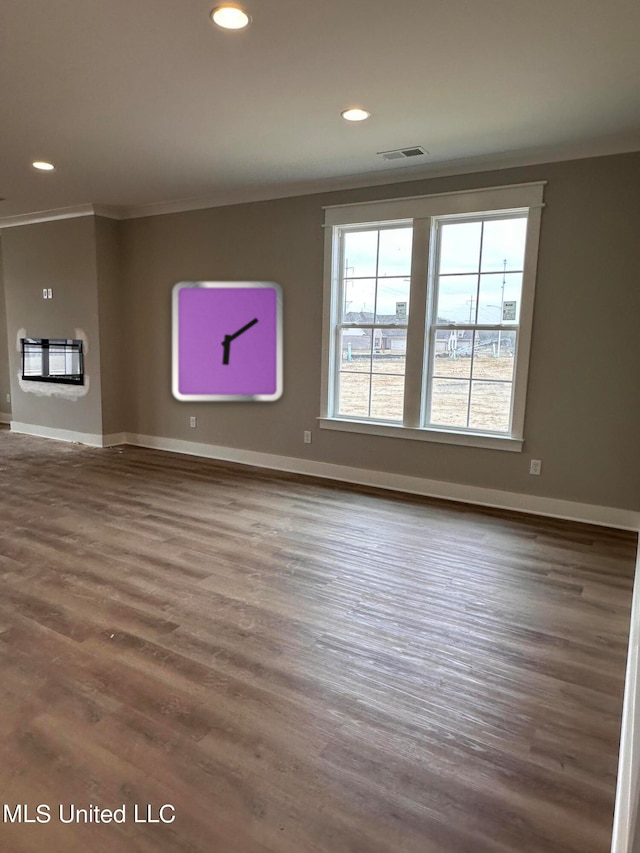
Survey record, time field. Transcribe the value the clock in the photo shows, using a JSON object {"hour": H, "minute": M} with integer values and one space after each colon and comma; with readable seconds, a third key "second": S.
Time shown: {"hour": 6, "minute": 9}
